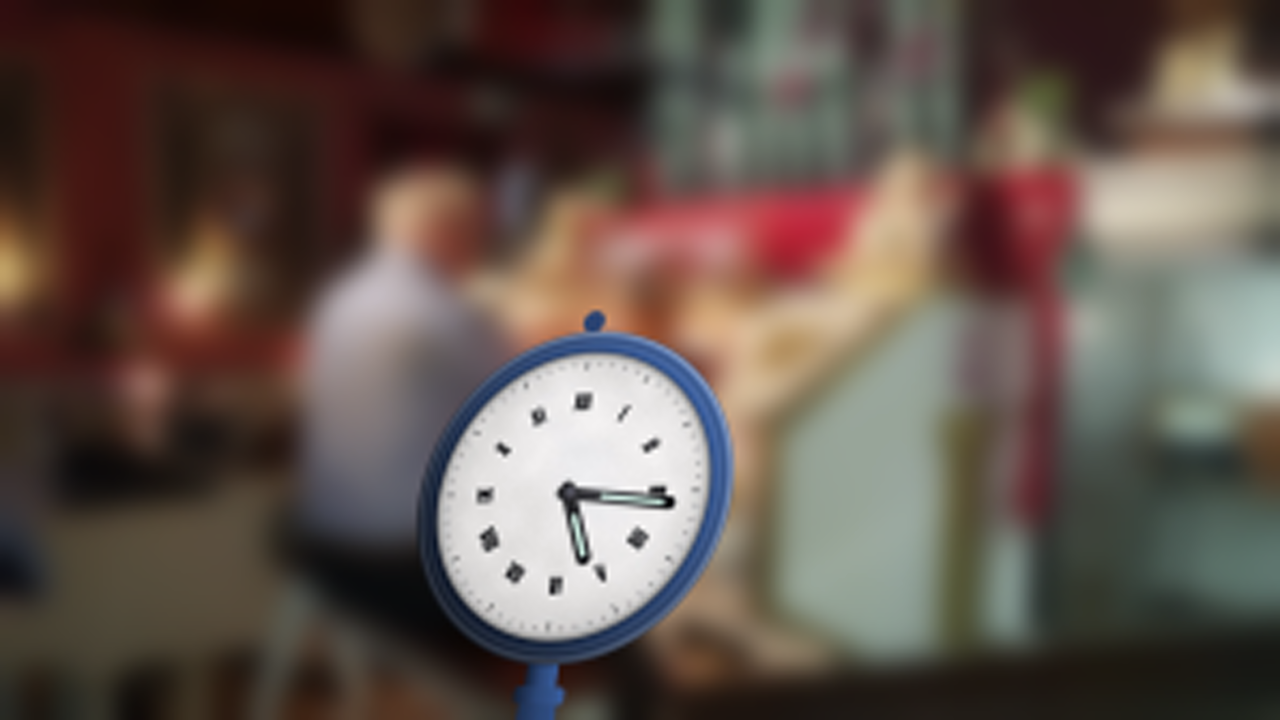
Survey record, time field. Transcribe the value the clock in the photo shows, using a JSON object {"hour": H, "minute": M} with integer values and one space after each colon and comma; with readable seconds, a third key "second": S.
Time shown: {"hour": 5, "minute": 16}
